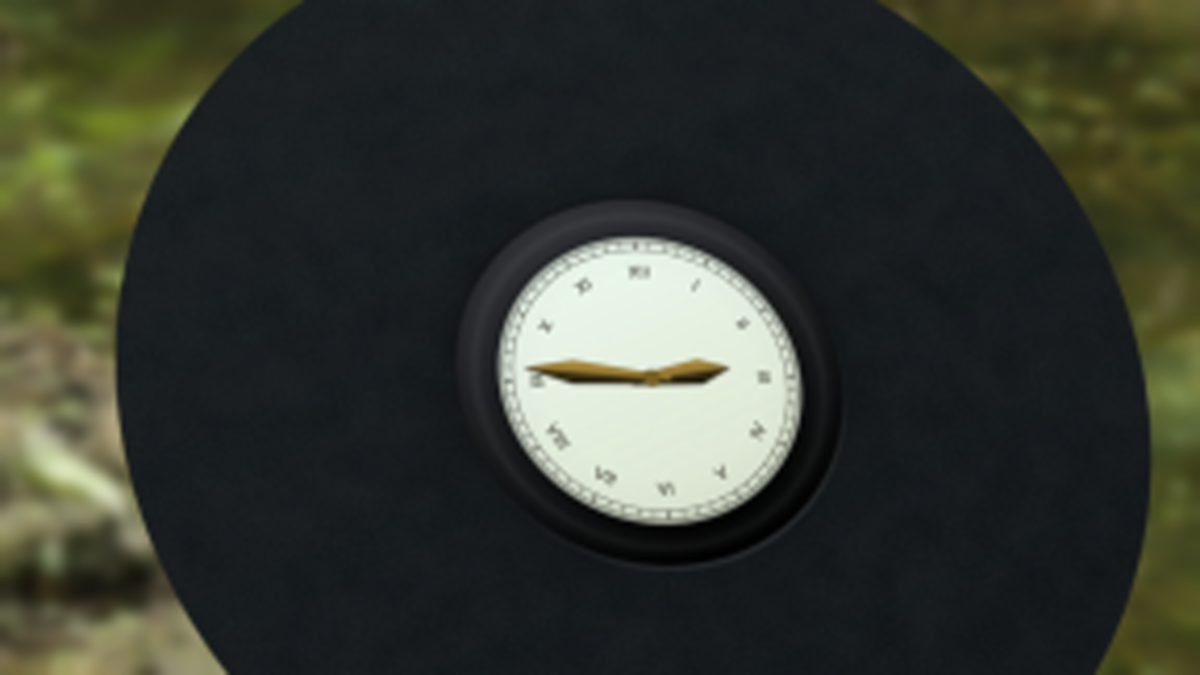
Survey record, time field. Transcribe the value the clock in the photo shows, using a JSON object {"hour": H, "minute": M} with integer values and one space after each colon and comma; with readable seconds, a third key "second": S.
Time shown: {"hour": 2, "minute": 46}
